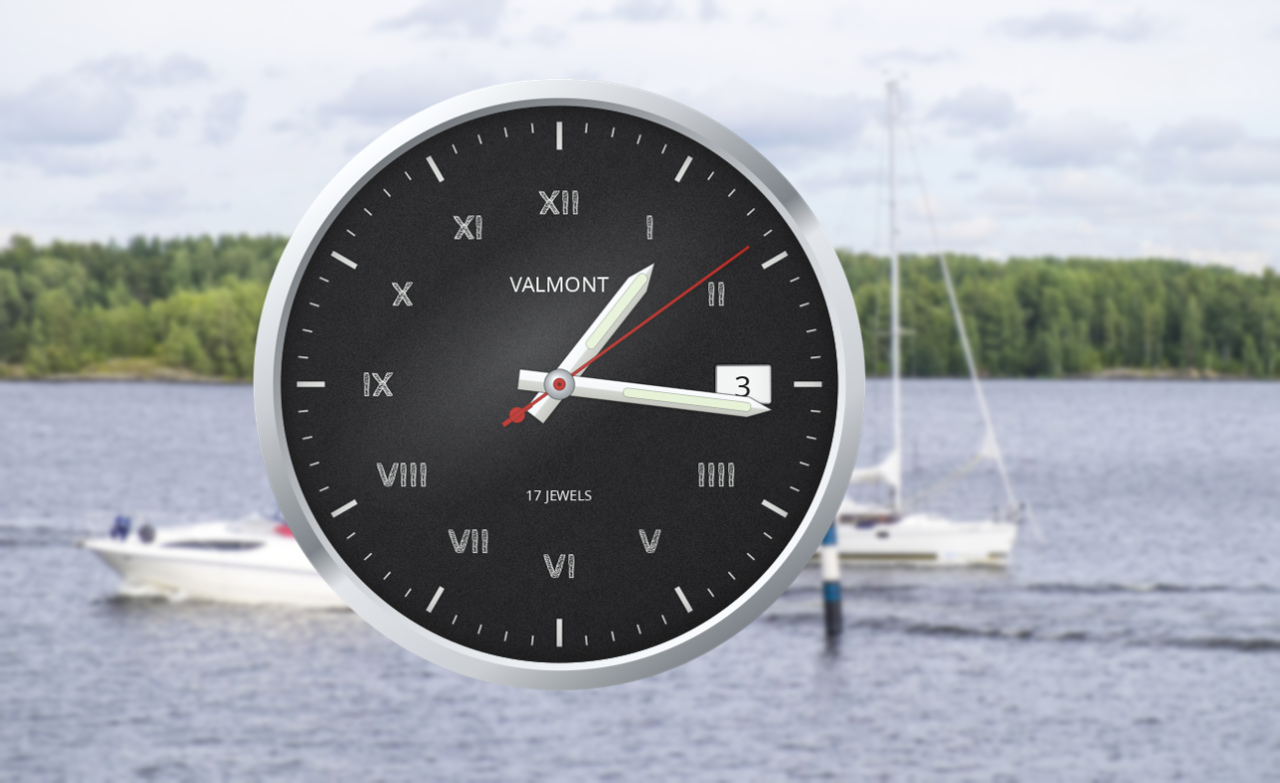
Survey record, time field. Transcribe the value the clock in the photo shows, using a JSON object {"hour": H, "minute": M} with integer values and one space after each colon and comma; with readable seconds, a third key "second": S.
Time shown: {"hour": 1, "minute": 16, "second": 9}
